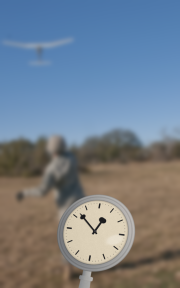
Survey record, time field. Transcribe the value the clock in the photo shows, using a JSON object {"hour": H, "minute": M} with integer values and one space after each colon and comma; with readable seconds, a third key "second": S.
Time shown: {"hour": 12, "minute": 52}
